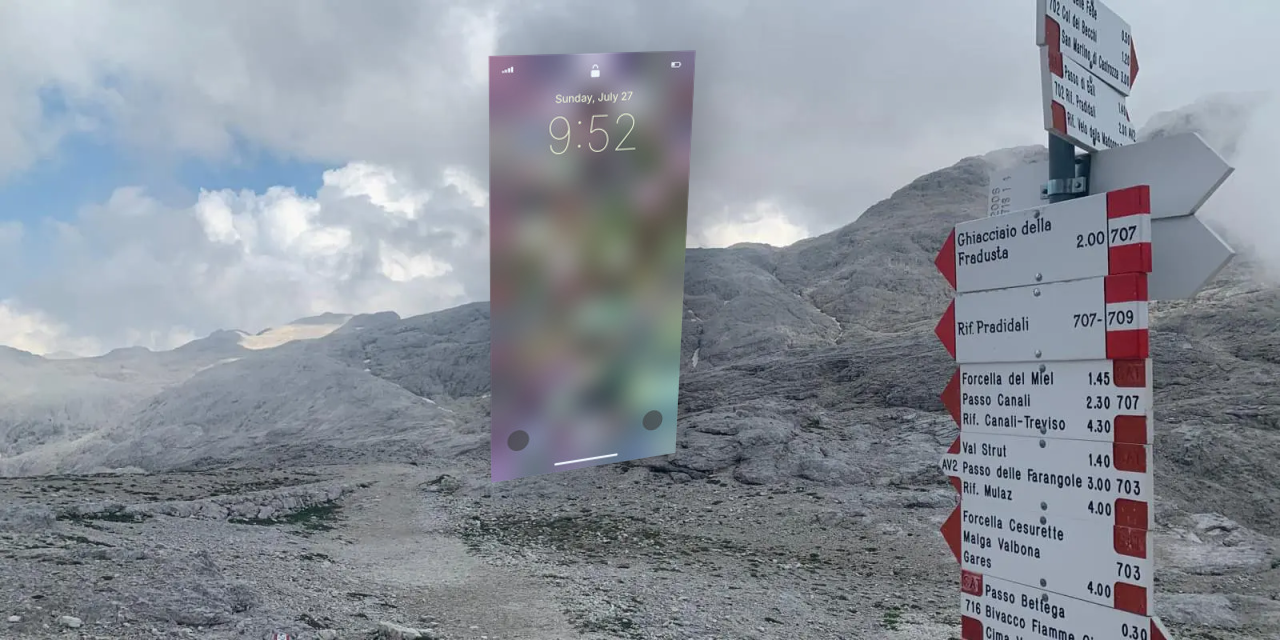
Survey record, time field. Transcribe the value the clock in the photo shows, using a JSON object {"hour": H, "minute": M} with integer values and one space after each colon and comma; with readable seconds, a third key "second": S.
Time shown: {"hour": 9, "minute": 52}
